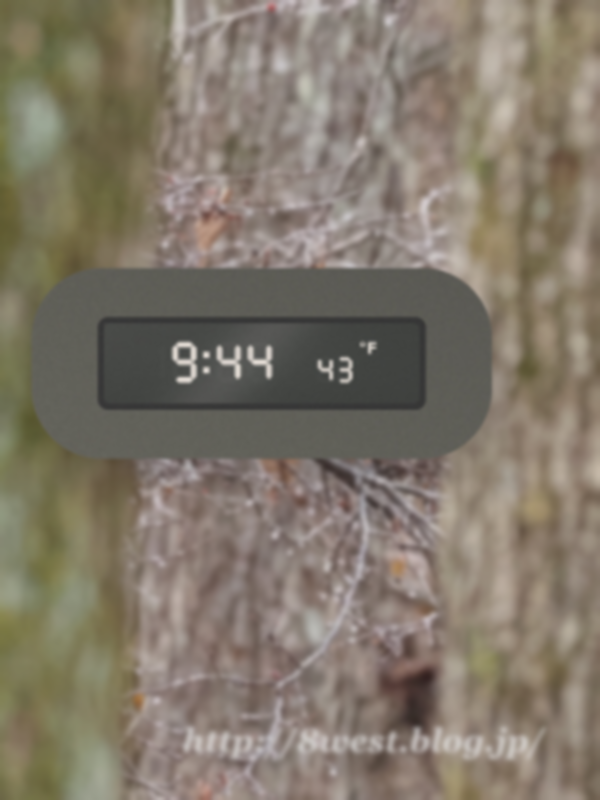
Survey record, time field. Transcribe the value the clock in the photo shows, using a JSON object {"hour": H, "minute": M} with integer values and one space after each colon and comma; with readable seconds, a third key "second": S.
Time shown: {"hour": 9, "minute": 44}
